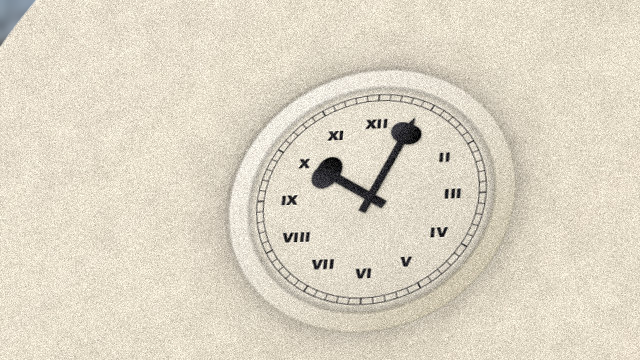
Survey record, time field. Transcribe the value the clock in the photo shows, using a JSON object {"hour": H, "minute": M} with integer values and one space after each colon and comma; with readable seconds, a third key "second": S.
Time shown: {"hour": 10, "minute": 4}
